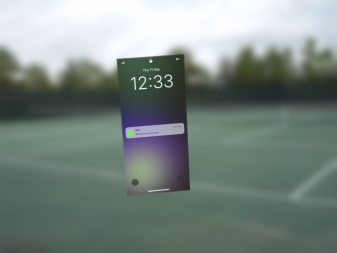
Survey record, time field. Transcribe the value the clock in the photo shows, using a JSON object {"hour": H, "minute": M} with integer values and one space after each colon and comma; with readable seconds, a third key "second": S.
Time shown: {"hour": 12, "minute": 33}
